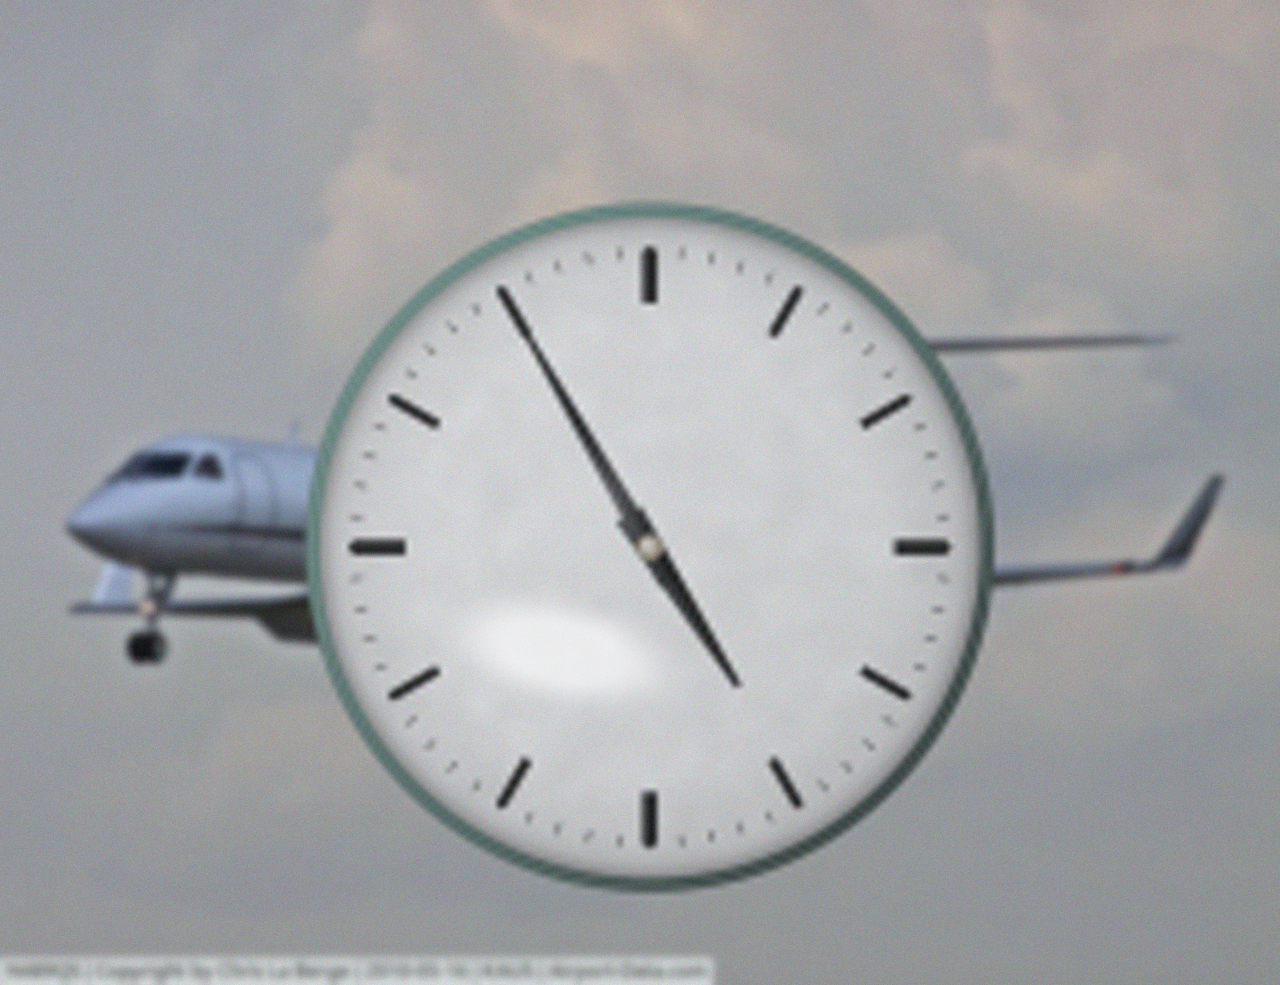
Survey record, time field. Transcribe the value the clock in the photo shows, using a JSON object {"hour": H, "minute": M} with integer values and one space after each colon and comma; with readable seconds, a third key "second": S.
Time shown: {"hour": 4, "minute": 55}
